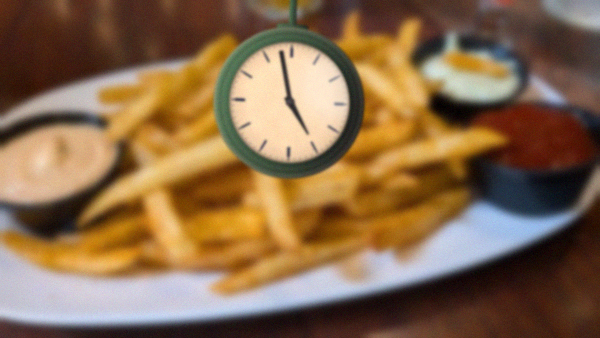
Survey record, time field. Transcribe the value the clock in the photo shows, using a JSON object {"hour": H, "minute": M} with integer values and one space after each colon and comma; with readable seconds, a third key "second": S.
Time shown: {"hour": 4, "minute": 58}
